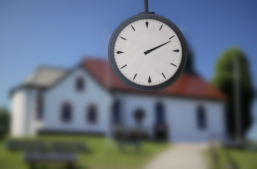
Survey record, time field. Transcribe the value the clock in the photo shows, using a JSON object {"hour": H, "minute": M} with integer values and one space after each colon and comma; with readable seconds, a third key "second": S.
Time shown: {"hour": 2, "minute": 11}
